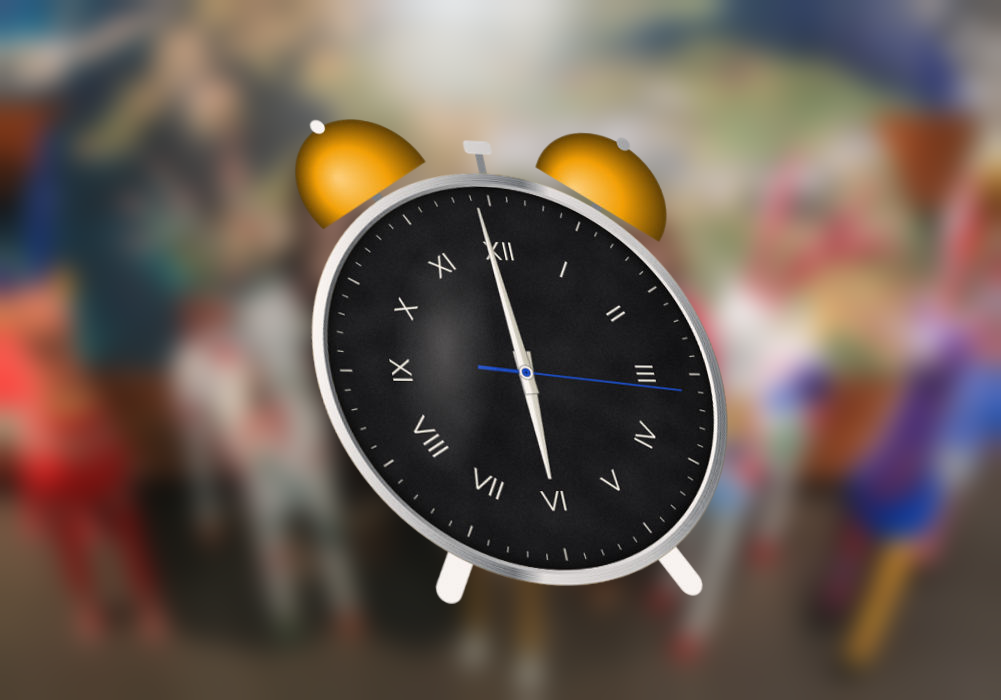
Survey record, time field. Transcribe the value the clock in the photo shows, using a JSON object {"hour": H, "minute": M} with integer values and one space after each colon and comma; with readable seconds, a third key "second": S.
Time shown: {"hour": 5, "minute": 59, "second": 16}
